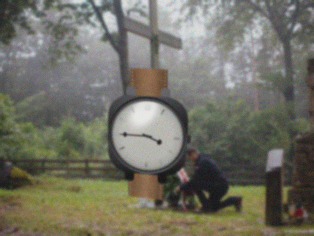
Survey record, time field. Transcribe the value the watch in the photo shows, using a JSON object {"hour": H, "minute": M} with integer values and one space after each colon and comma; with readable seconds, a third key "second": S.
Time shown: {"hour": 3, "minute": 45}
